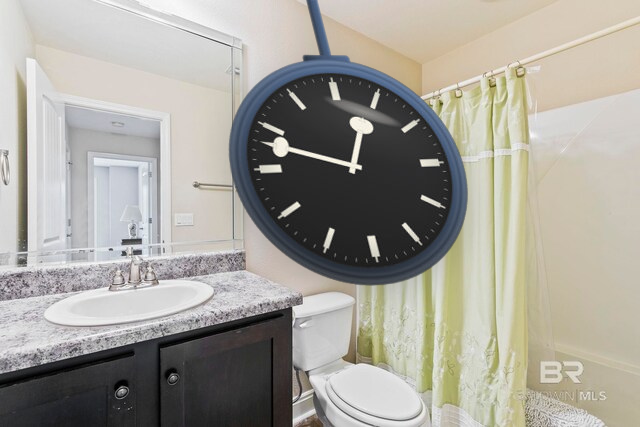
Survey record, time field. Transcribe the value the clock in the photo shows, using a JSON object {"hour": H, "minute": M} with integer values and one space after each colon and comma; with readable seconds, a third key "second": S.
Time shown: {"hour": 12, "minute": 48}
